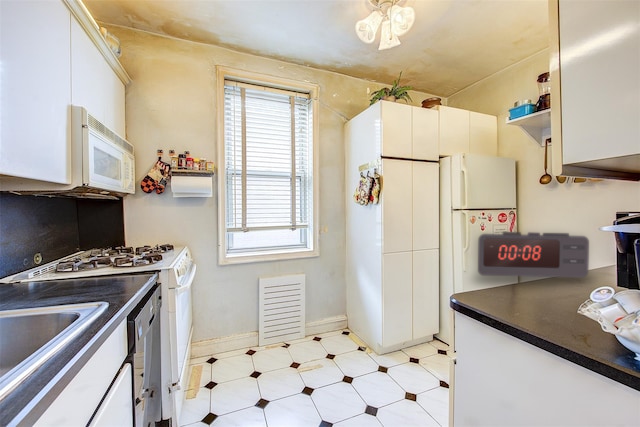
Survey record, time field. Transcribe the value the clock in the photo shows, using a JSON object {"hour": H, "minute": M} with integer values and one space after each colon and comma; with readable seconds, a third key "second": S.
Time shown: {"hour": 0, "minute": 8}
